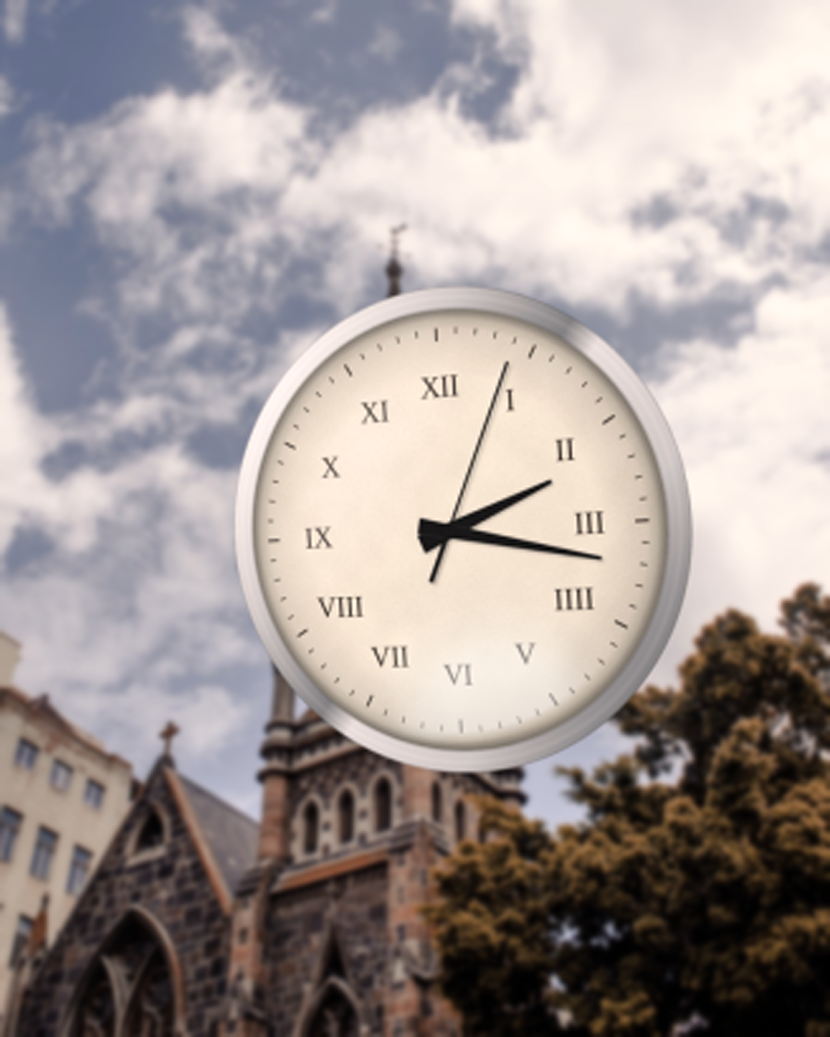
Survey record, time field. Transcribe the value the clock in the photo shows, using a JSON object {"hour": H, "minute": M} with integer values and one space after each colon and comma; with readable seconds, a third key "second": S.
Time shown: {"hour": 2, "minute": 17, "second": 4}
